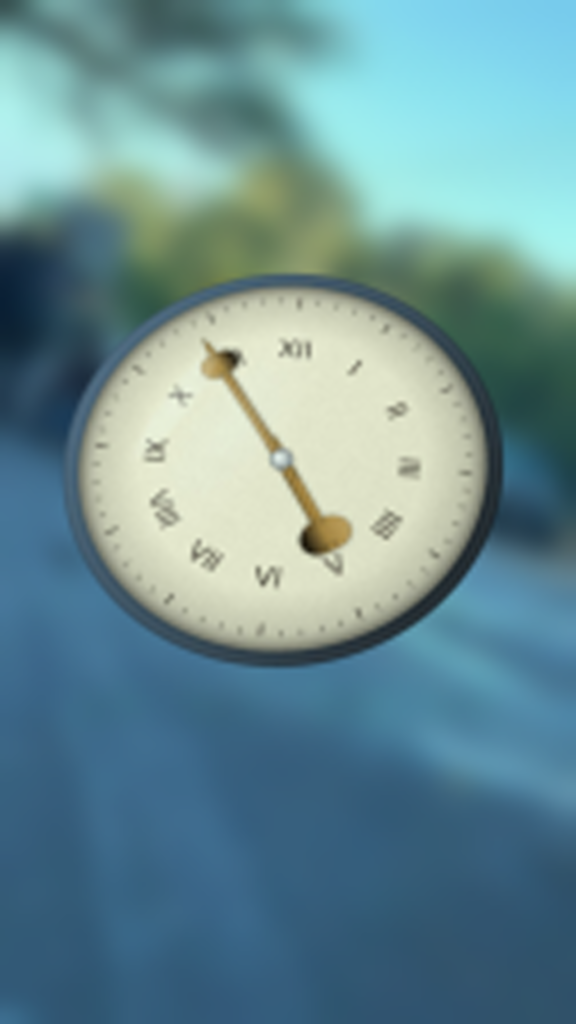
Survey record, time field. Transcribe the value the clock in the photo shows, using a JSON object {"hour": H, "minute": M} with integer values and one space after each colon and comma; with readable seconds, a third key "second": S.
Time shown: {"hour": 4, "minute": 54}
